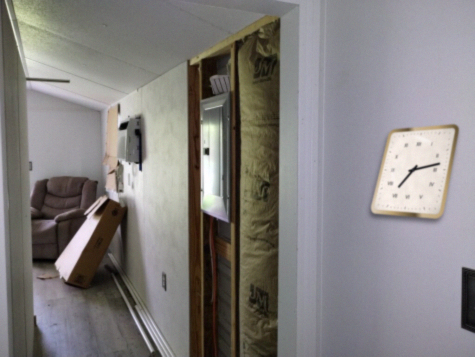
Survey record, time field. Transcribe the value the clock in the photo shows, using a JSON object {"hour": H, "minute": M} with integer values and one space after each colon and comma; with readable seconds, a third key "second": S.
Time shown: {"hour": 7, "minute": 13}
